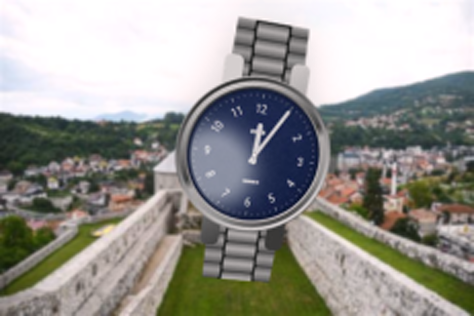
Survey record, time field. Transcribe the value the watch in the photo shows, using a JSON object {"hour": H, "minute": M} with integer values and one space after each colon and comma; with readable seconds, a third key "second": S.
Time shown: {"hour": 12, "minute": 5}
